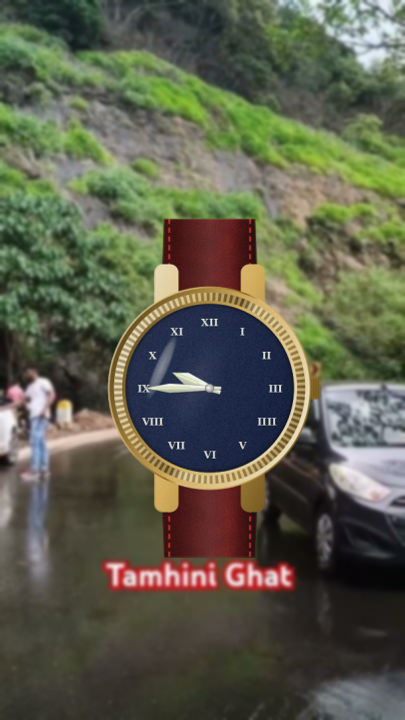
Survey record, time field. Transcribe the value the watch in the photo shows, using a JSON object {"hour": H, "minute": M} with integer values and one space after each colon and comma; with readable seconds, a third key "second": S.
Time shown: {"hour": 9, "minute": 45}
